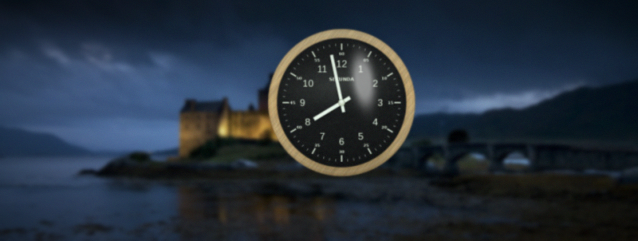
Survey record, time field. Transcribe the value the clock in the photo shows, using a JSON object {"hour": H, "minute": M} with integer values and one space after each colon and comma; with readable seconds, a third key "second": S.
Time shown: {"hour": 7, "minute": 58}
